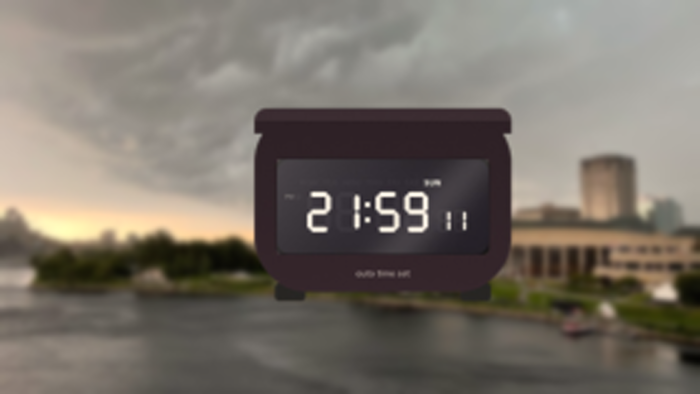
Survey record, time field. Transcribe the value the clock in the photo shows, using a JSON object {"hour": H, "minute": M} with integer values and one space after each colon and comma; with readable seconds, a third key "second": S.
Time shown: {"hour": 21, "minute": 59, "second": 11}
